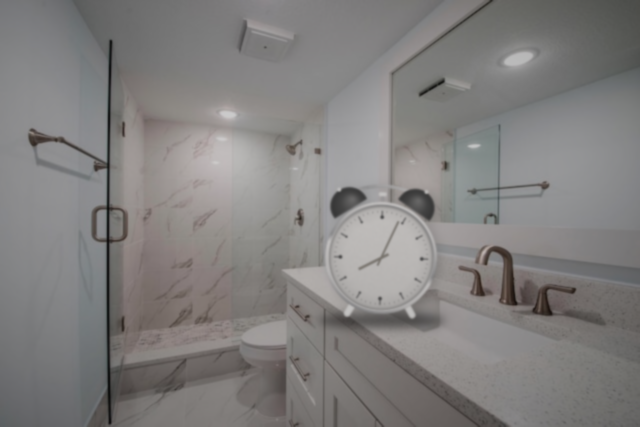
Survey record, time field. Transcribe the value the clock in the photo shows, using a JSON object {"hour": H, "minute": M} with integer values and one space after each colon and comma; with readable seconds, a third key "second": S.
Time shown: {"hour": 8, "minute": 4}
